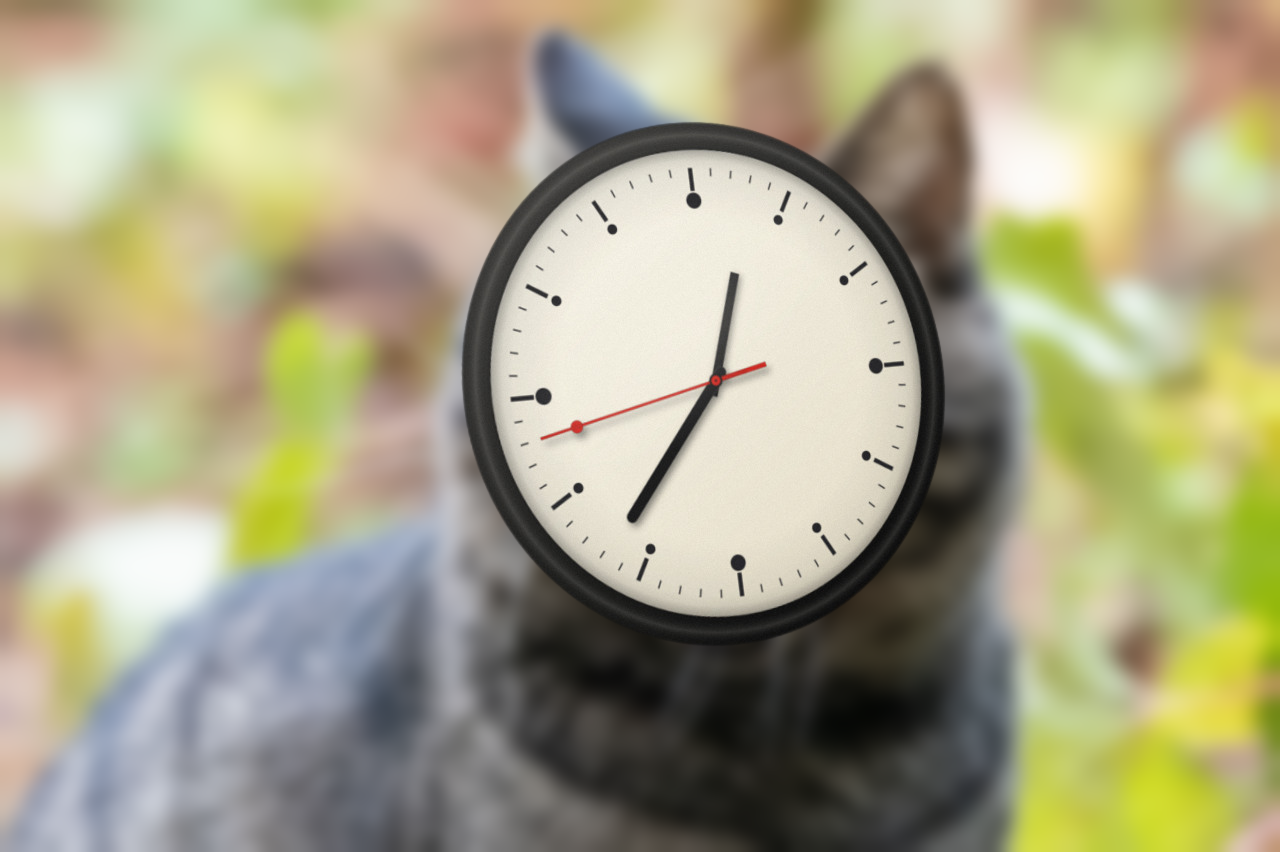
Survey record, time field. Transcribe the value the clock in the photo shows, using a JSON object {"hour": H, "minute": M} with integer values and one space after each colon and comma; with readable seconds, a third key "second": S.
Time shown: {"hour": 12, "minute": 36, "second": 43}
